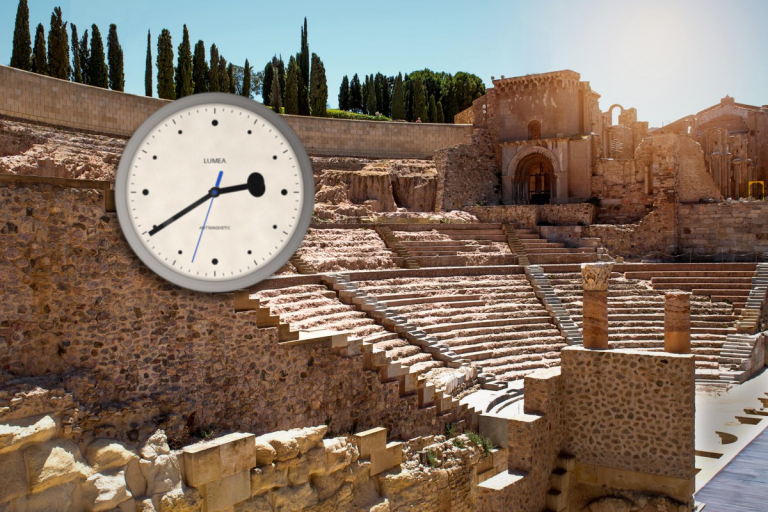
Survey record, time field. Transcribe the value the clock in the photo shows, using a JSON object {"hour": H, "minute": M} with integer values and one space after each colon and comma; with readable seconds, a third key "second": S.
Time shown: {"hour": 2, "minute": 39, "second": 33}
